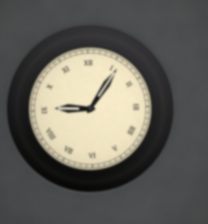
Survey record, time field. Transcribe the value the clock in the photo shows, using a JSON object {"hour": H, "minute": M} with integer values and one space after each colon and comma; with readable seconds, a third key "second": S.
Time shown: {"hour": 9, "minute": 6}
